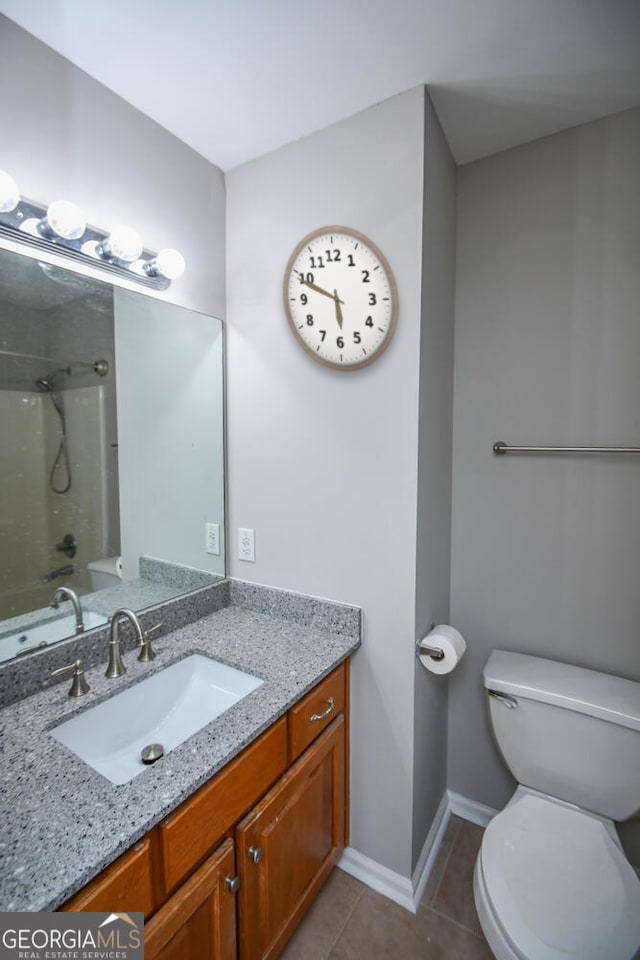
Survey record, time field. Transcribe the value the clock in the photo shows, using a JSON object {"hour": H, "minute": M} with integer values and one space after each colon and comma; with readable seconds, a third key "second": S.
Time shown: {"hour": 5, "minute": 49}
